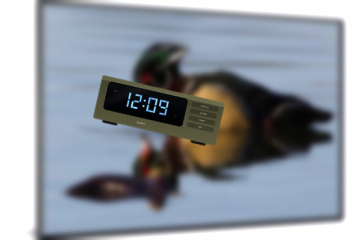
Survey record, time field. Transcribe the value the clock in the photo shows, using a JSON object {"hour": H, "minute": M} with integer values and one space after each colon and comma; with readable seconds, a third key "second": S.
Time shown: {"hour": 12, "minute": 9}
